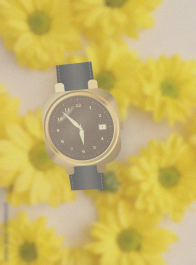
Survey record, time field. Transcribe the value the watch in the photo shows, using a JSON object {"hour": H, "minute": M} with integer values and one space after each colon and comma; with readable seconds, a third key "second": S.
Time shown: {"hour": 5, "minute": 53}
